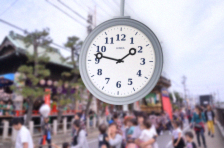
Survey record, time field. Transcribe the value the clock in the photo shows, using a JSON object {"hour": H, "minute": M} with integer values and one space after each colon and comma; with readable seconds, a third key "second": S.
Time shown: {"hour": 1, "minute": 47}
